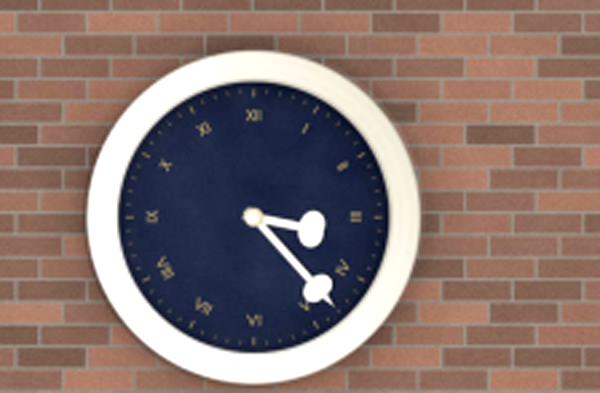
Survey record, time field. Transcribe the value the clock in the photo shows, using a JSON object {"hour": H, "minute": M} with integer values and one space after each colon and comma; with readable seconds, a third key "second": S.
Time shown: {"hour": 3, "minute": 23}
